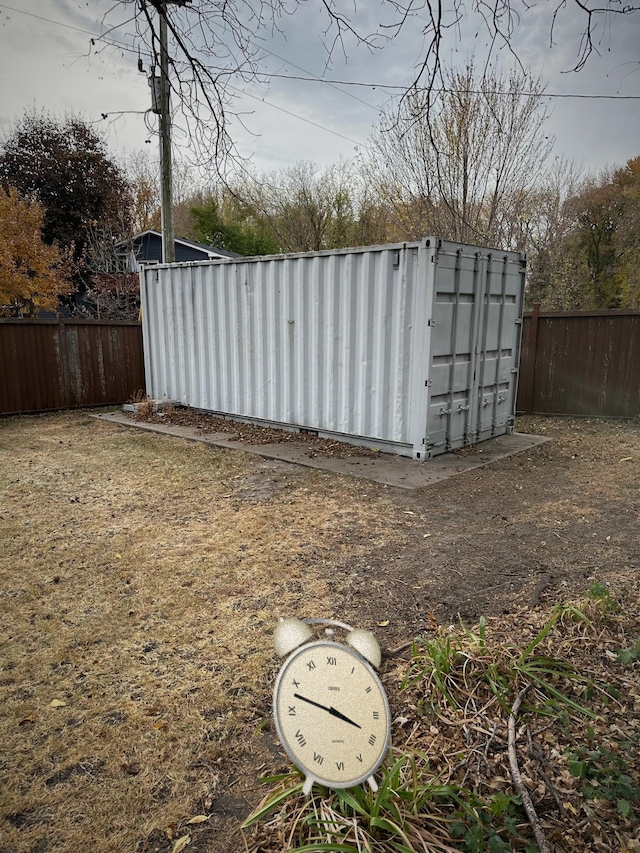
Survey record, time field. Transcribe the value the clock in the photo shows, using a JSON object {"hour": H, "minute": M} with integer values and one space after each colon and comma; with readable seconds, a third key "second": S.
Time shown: {"hour": 3, "minute": 48}
